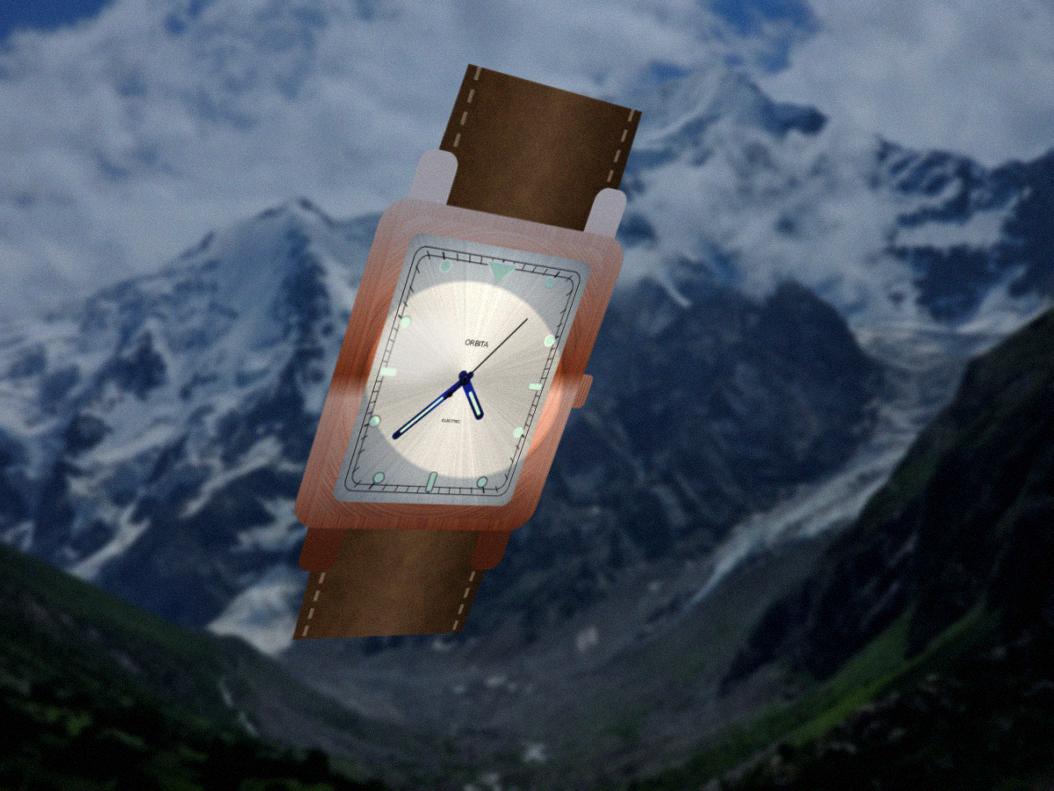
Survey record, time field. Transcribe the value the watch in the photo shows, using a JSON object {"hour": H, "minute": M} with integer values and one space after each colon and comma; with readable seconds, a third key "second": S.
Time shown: {"hour": 4, "minute": 37, "second": 6}
